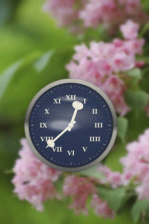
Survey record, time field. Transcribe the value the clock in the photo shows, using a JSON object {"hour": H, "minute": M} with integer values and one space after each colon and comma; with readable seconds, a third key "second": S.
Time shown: {"hour": 12, "minute": 38}
